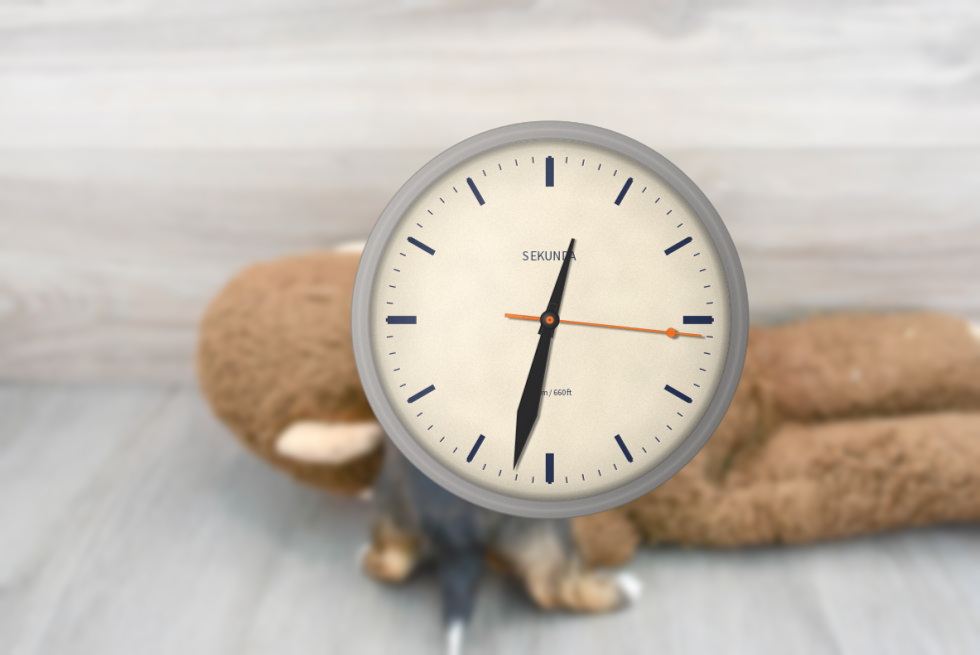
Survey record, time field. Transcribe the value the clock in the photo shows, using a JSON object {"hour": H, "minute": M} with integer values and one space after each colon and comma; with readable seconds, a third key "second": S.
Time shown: {"hour": 12, "minute": 32, "second": 16}
